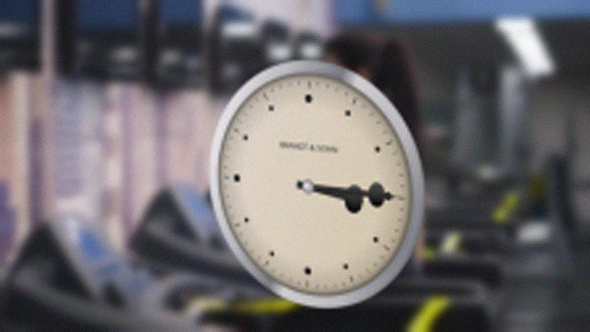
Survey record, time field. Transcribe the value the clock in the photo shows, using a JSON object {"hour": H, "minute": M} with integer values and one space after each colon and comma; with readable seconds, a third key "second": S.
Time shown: {"hour": 3, "minute": 15}
